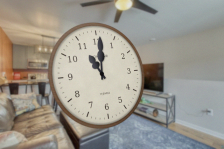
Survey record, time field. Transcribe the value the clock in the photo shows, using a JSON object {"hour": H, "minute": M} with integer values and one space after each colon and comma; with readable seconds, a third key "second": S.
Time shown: {"hour": 11, "minute": 1}
